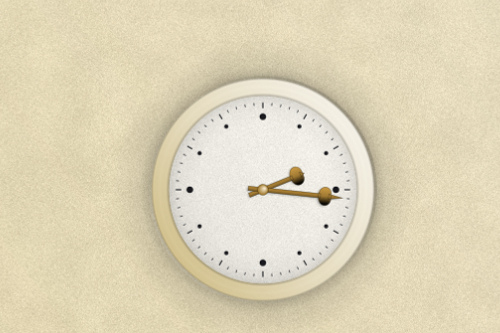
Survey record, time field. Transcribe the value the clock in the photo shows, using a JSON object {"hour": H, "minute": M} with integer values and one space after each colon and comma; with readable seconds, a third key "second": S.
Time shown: {"hour": 2, "minute": 16}
